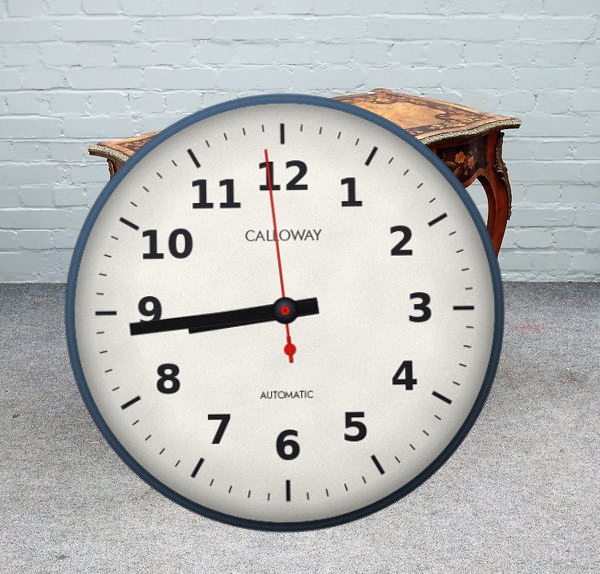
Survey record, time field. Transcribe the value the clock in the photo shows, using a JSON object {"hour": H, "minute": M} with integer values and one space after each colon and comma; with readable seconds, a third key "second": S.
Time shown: {"hour": 8, "minute": 43, "second": 59}
